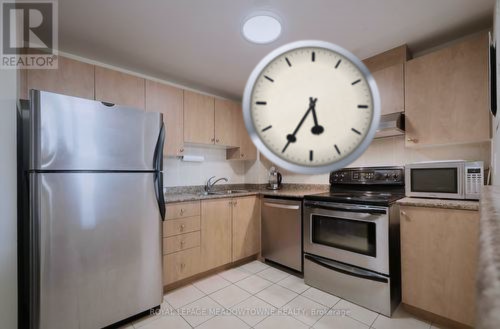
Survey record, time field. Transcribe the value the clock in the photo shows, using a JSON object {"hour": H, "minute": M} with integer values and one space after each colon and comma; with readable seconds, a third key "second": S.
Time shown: {"hour": 5, "minute": 35}
